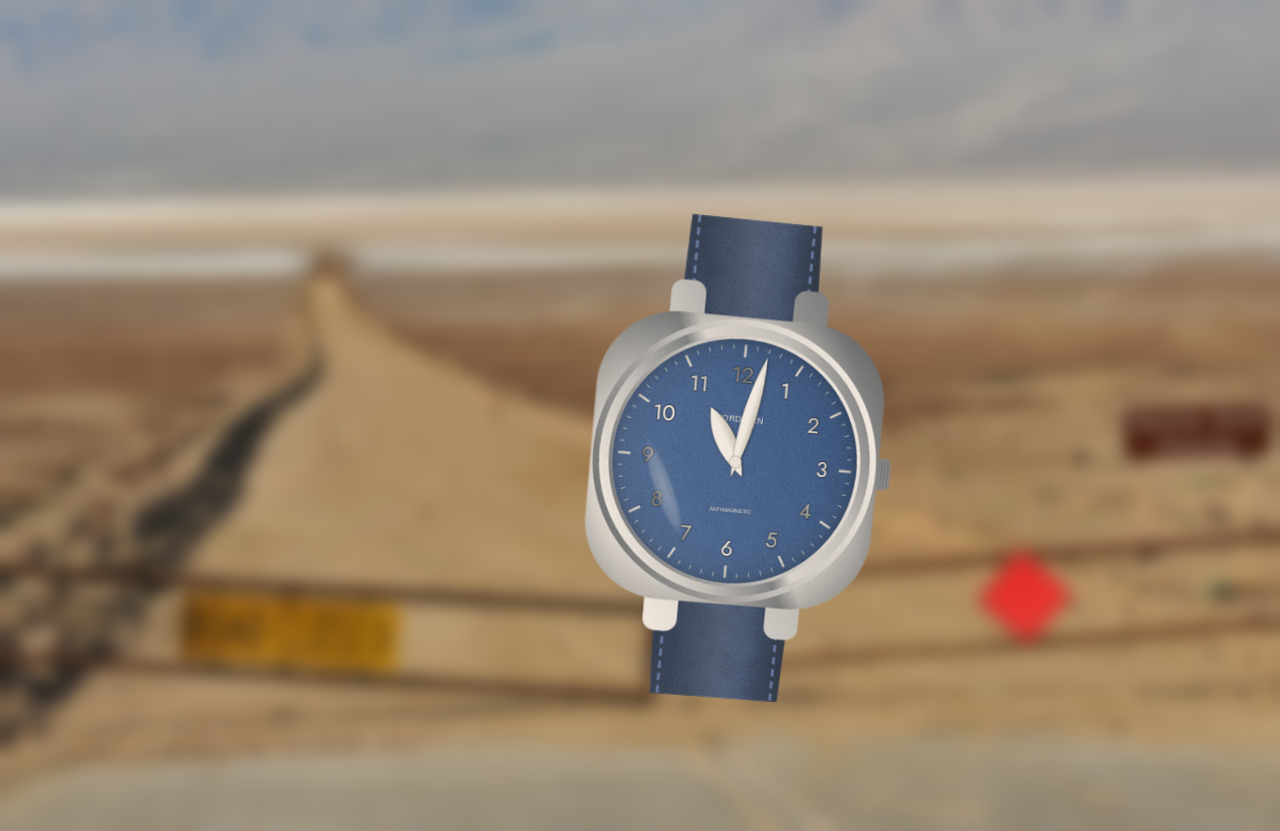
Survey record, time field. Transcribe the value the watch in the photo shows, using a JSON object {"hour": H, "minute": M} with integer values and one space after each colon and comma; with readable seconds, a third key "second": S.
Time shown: {"hour": 11, "minute": 2}
